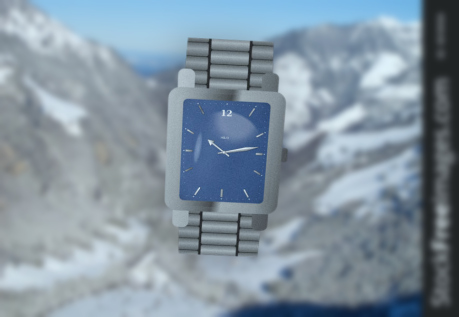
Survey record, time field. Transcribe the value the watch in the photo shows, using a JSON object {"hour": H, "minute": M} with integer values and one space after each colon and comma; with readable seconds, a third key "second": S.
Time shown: {"hour": 10, "minute": 13}
